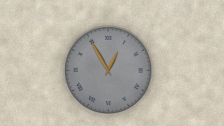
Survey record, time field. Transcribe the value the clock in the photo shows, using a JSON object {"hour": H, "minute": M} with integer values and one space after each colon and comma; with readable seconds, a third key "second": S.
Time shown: {"hour": 12, "minute": 55}
